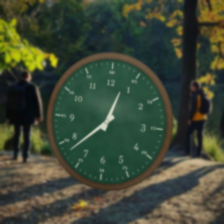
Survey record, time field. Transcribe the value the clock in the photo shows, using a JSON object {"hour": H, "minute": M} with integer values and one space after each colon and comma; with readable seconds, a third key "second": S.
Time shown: {"hour": 12, "minute": 38}
